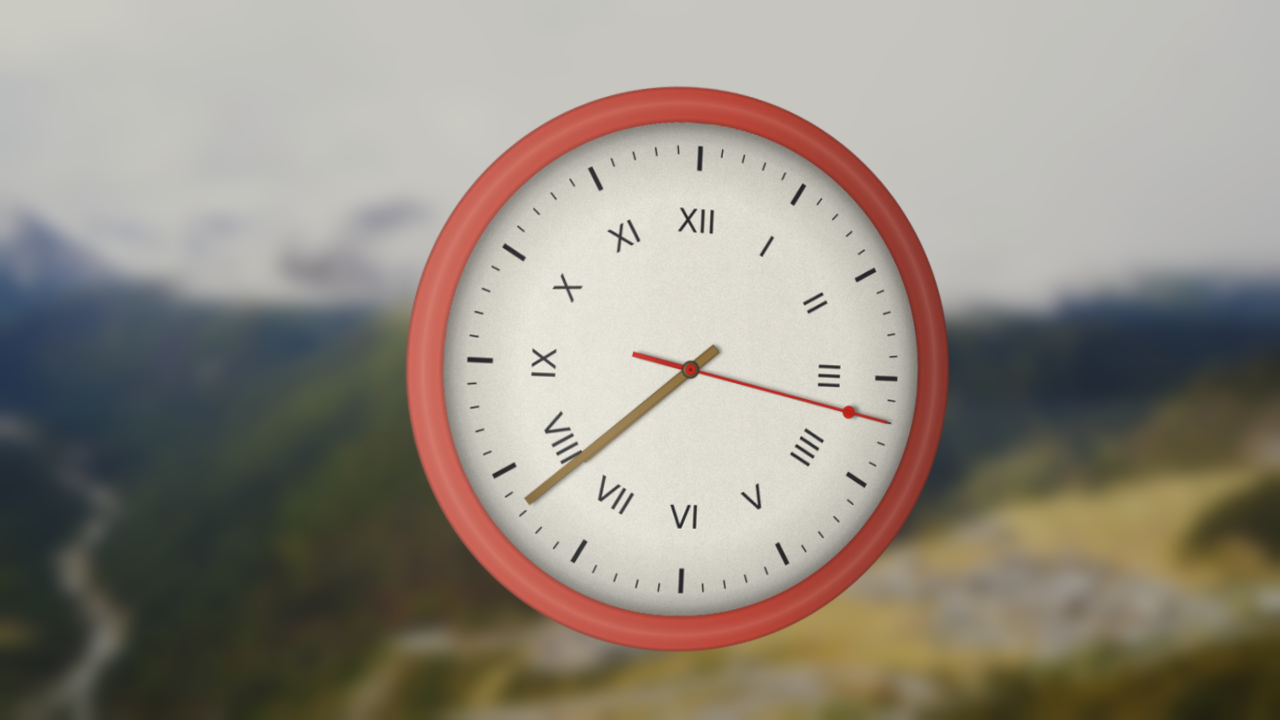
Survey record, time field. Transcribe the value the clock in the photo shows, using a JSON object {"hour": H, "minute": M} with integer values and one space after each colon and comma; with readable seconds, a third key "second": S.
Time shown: {"hour": 7, "minute": 38, "second": 17}
